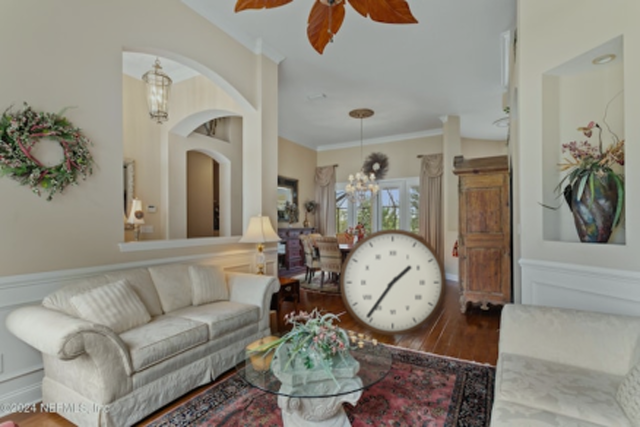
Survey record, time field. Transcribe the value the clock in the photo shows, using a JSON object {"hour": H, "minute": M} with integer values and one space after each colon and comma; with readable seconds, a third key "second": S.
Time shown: {"hour": 1, "minute": 36}
